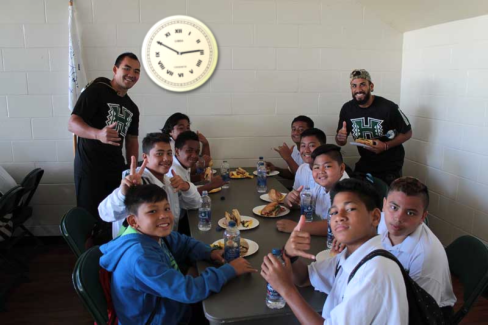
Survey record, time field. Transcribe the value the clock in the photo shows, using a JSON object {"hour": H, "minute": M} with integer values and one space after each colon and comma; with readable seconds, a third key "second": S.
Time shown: {"hour": 2, "minute": 50}
